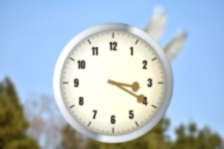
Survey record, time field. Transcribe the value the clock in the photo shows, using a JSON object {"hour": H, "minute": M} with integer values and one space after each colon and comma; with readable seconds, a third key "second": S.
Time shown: {"hour": 3, "minute": 20}
